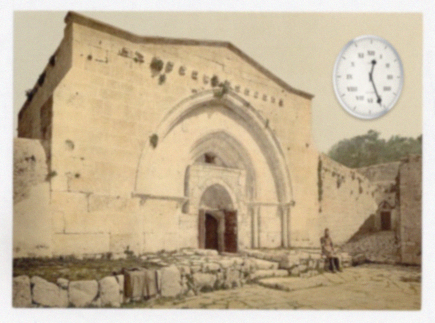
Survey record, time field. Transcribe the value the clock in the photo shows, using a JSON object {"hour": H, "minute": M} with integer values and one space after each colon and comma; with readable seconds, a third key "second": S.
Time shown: {"hour": 12, "minute": 26}
